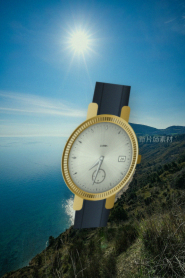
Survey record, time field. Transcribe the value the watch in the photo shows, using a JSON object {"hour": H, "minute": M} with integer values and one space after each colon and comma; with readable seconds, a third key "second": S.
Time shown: {"hour": 7, "minute": 32}
